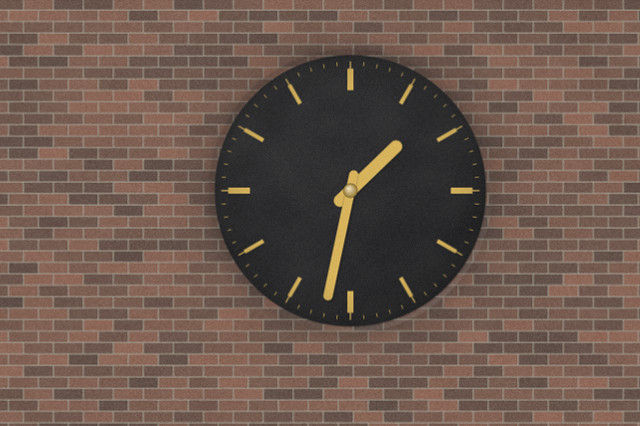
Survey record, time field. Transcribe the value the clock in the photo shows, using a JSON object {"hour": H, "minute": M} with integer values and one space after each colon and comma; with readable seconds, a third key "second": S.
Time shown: {"hour": 1, "minute": 32}
